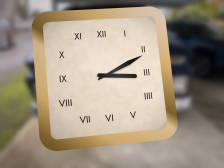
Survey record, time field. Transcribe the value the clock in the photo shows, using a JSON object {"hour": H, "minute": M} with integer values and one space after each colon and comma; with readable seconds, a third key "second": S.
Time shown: {"hour": 3, "minute": 11}
